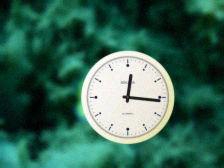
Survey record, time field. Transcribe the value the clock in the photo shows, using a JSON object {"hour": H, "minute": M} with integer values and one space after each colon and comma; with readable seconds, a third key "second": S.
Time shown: {"hour": 12, "minute": 16}
